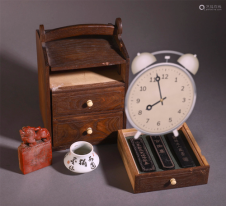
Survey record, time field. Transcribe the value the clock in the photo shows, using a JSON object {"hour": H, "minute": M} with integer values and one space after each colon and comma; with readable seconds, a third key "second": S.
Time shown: {"hour": 7, "minute": 57}
